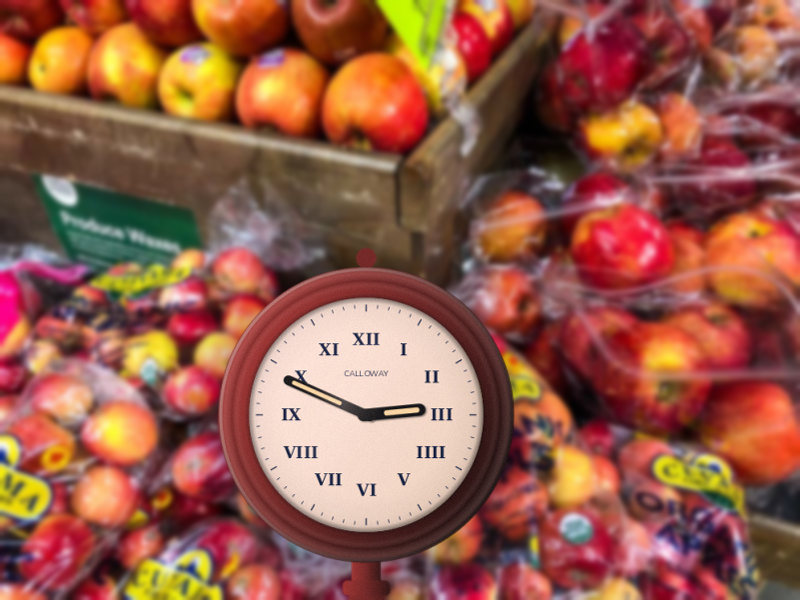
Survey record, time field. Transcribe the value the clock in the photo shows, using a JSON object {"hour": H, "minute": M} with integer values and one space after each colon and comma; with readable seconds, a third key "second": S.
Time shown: {"hour": 2, "minute": 49}
